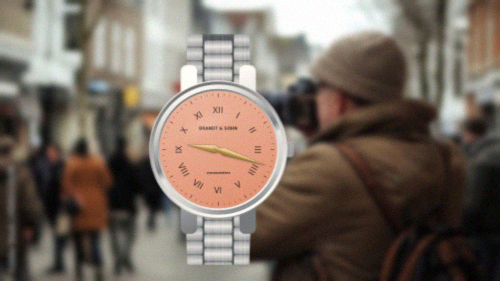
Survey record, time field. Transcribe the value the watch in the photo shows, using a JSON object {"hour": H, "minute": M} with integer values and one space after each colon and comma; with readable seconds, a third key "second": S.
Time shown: {"hour": 9, "minute": 18}
